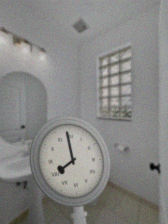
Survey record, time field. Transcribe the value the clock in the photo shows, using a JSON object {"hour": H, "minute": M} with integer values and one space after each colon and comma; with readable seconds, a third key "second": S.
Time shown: {"hour": 7, "minute": 59}
